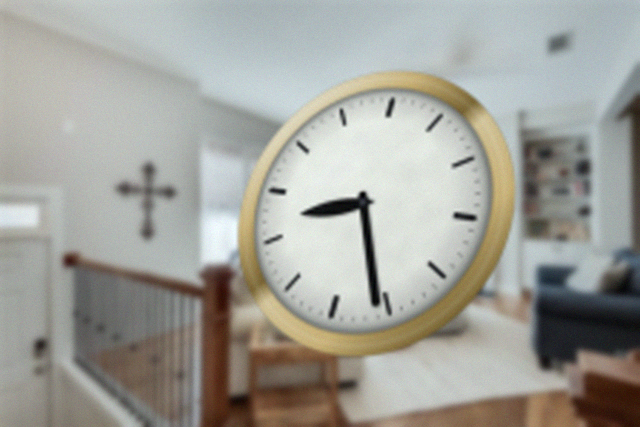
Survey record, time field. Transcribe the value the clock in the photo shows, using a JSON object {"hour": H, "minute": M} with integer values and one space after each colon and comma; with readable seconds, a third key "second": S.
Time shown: {"hour": 8, "minute": 26}
